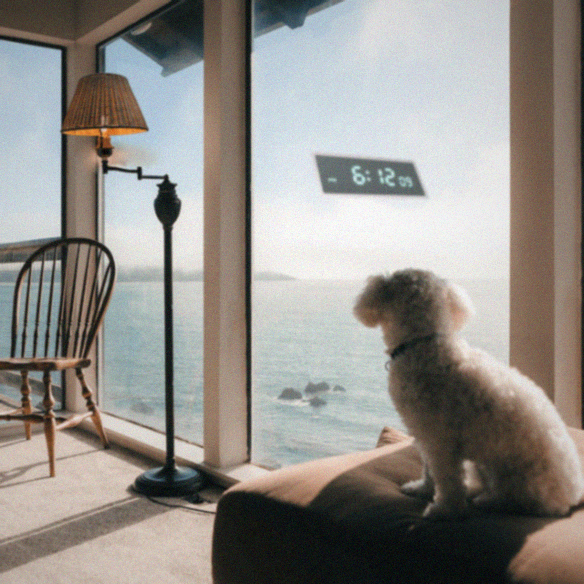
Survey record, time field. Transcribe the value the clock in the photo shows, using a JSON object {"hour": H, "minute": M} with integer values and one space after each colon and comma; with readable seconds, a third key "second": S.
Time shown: {"hour": 6, "minute": 12}
